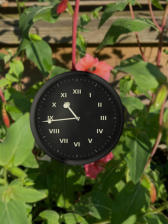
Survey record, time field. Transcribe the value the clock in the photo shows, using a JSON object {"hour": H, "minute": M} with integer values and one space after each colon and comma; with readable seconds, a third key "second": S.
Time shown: {"hour": 10, "minute": 44}
